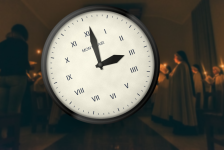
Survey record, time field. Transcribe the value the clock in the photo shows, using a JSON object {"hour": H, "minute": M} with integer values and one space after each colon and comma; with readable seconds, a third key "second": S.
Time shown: {"hour": 3, "minute": 1}
